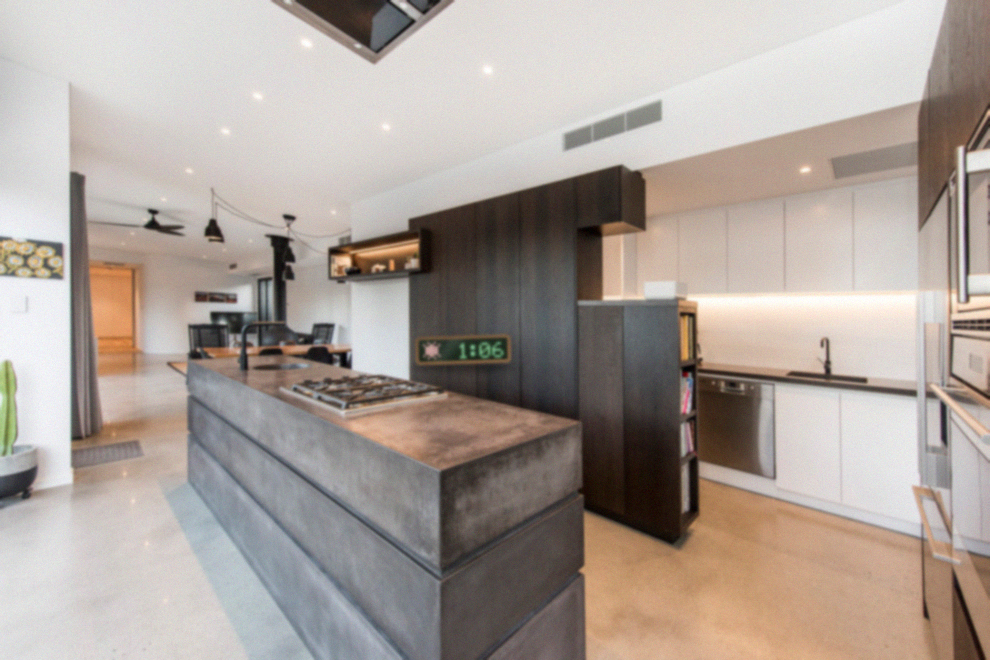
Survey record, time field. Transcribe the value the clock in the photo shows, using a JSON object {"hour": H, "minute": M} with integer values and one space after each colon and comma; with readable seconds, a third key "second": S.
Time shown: {"hour": 1, "minute": 6}
